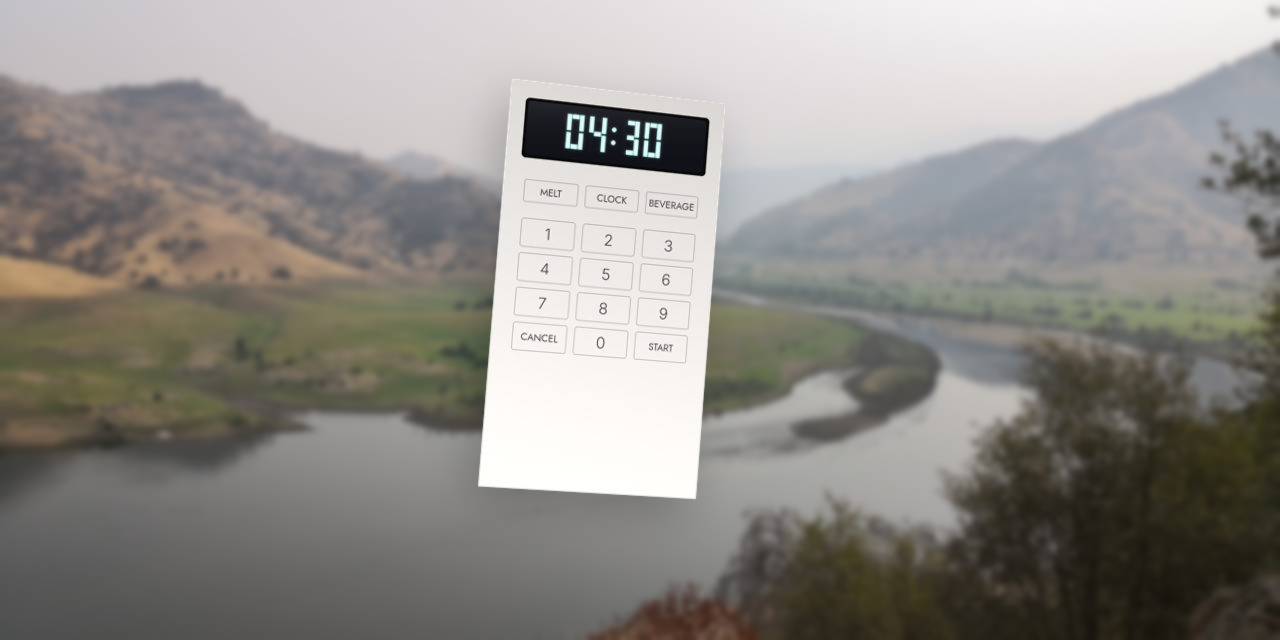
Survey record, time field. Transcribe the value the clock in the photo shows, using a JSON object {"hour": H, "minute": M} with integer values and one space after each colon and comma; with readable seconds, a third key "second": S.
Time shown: {"hour": 4, "minute": 30}
